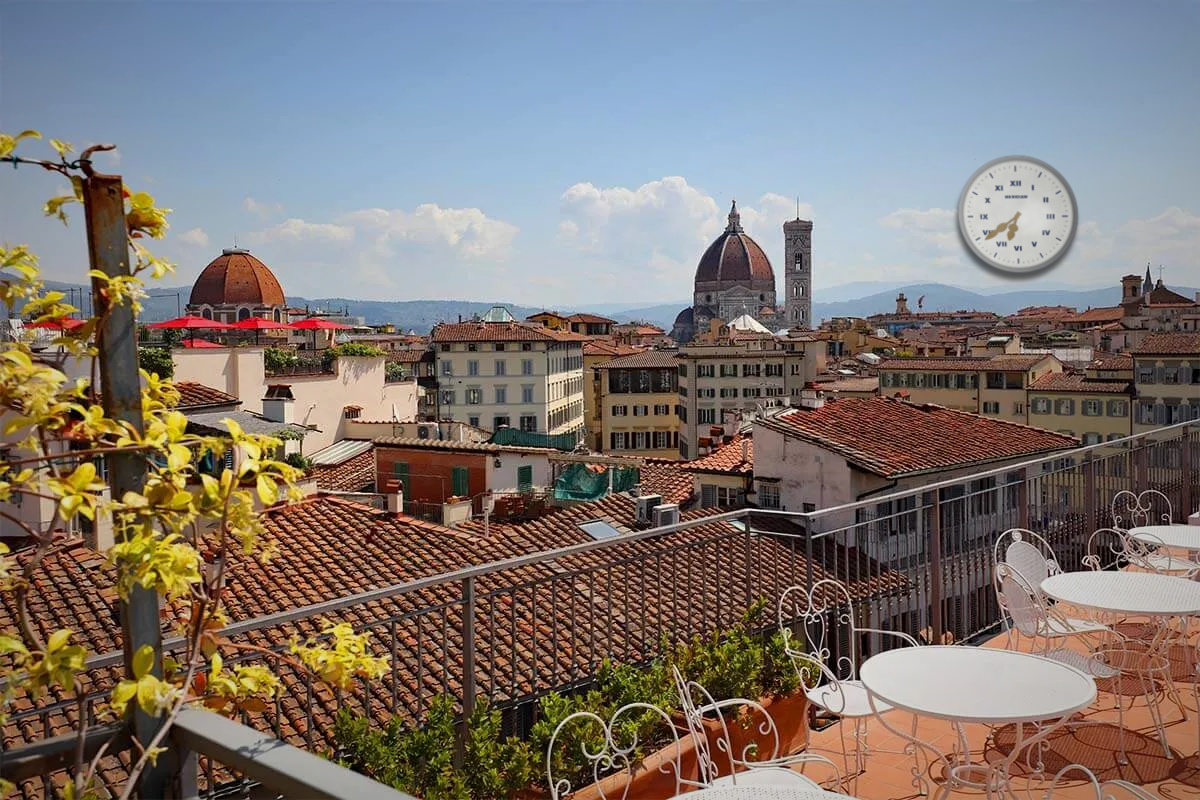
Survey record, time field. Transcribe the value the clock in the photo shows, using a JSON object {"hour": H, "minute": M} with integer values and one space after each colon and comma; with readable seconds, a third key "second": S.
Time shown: {"hour": 6, "minute": 39}
